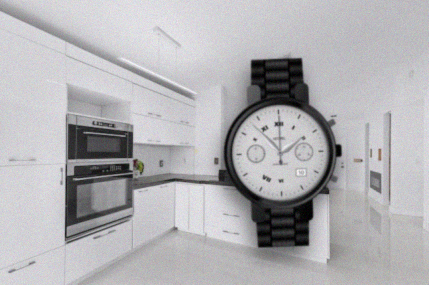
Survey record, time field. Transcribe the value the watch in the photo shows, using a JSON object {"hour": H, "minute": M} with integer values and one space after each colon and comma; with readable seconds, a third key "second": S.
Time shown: {"hour": 1, "minute": 53}
